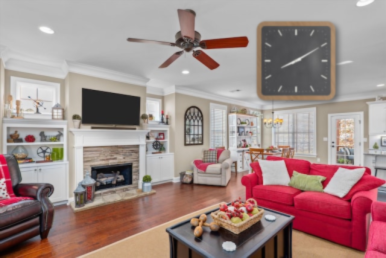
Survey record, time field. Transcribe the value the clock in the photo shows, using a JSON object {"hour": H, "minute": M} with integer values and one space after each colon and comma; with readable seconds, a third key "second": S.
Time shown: {"hour": 8, "minute": 10}
